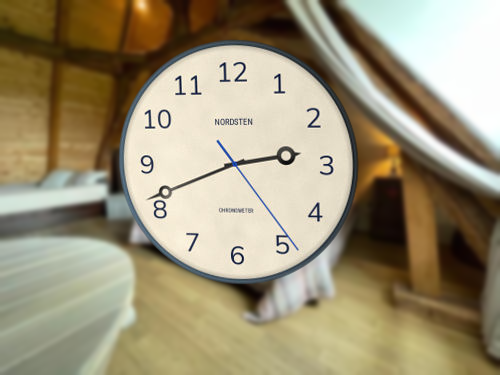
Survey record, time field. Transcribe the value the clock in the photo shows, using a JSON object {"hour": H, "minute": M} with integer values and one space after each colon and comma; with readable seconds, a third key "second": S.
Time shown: {"hour": 2, "minute": 41, "second": 24}
